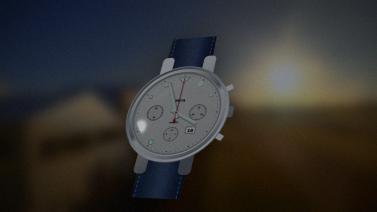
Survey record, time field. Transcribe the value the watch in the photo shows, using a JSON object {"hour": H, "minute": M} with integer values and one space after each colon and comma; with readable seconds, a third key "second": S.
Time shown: {"hour": 3, "minute": 56}
